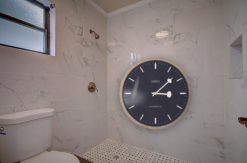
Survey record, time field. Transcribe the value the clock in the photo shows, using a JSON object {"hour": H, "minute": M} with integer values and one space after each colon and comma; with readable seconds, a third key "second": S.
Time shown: {"hour": 3, "minute": 8}
